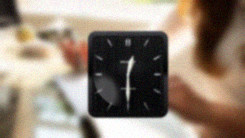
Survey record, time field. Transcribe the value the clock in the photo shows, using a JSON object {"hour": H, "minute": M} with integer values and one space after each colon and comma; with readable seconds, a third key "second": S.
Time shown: {"hour": 12, "minute": 30}
